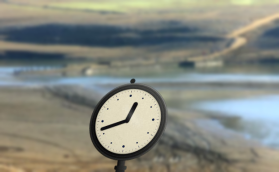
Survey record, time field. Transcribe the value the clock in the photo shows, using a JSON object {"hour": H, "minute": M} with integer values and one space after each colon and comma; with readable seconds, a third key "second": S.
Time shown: {"hour": 12, "minute": 42}
